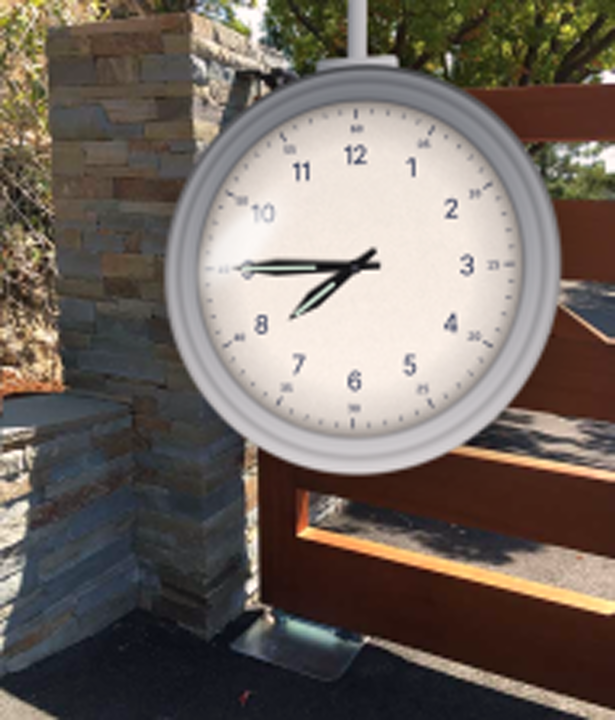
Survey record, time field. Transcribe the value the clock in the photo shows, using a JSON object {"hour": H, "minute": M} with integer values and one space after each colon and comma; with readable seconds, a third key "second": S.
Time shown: {"hour": 7, "minute": 45}
